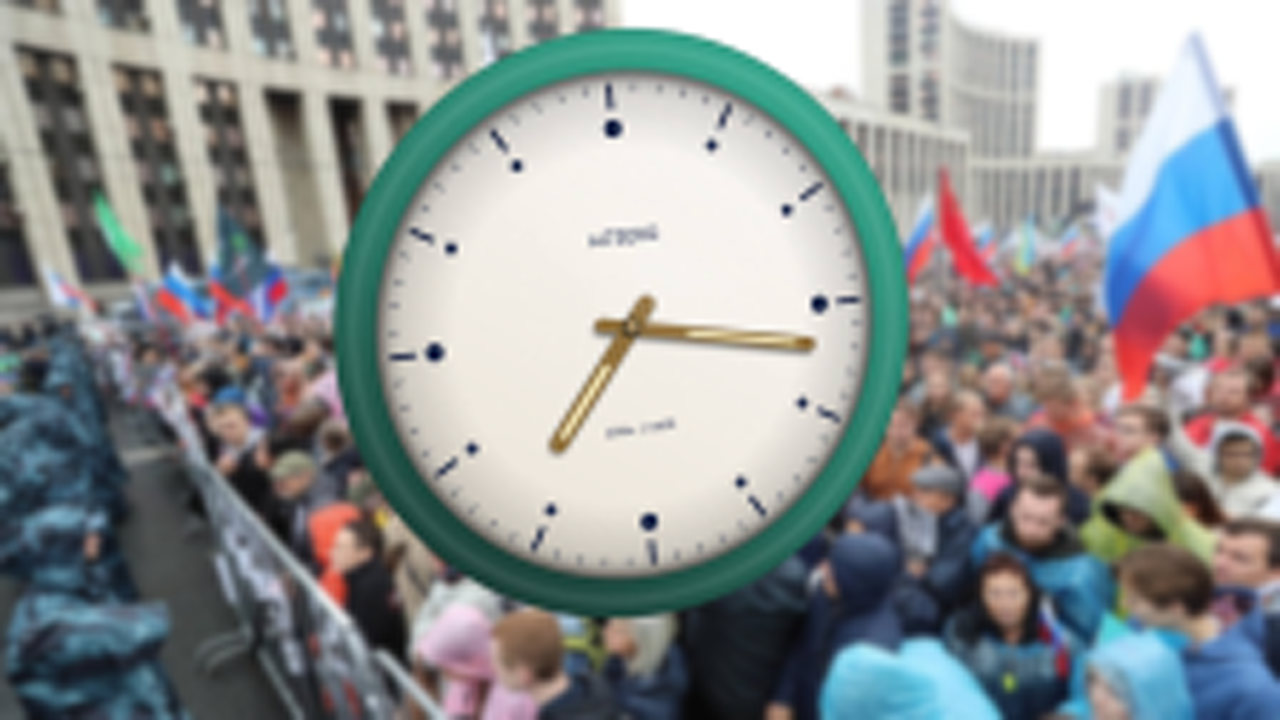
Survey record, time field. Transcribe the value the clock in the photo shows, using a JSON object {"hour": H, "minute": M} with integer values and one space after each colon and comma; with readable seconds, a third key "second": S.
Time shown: {"hour": 7, "minute": 17}
